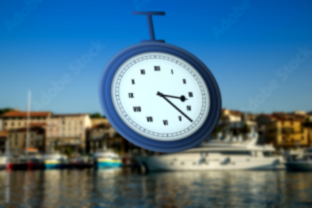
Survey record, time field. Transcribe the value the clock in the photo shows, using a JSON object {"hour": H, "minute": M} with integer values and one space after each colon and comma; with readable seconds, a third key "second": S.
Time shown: {"hour": 3, "minute": 23}
